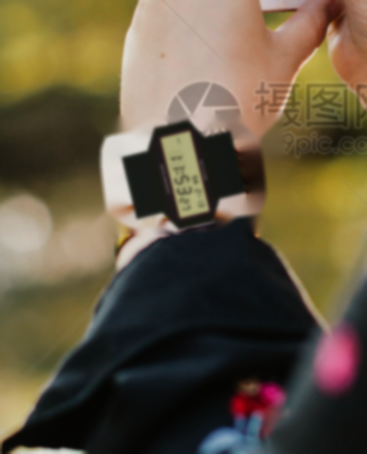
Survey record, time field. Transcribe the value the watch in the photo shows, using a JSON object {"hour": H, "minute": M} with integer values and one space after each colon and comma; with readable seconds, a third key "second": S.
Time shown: {"hour": 11, "minute": 53}
